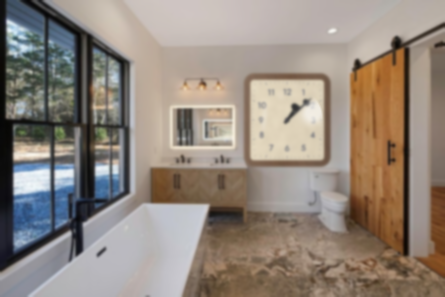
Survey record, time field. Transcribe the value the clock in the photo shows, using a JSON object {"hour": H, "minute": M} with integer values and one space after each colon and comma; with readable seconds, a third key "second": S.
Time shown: {"hour": 1, "minute": 8}
